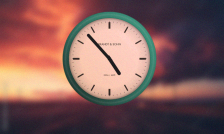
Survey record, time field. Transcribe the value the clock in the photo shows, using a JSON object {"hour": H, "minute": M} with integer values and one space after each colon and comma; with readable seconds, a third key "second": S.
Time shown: {"hour": 4, "minute": 53}
